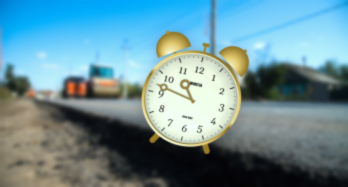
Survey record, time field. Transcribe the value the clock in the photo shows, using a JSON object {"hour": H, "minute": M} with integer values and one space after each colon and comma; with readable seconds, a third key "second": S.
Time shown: {"hour": 10, "minute": 47}
